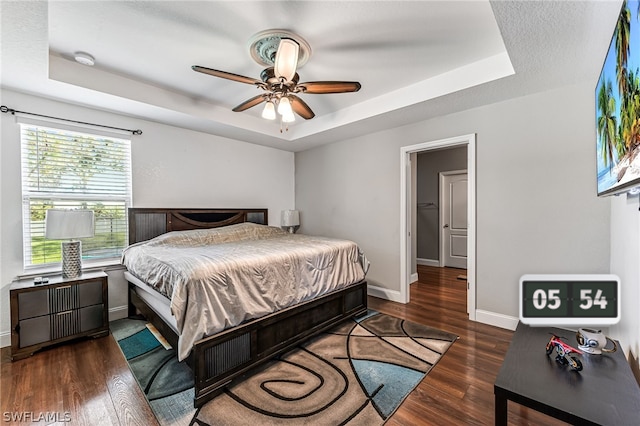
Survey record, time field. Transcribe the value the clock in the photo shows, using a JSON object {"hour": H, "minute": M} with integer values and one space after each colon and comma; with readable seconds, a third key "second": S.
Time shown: {"hour": 5, "minute": 54}
